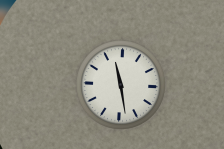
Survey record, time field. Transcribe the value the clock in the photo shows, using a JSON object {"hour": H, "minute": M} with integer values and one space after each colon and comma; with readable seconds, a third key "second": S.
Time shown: {"hour": 11, "minute": 28}
